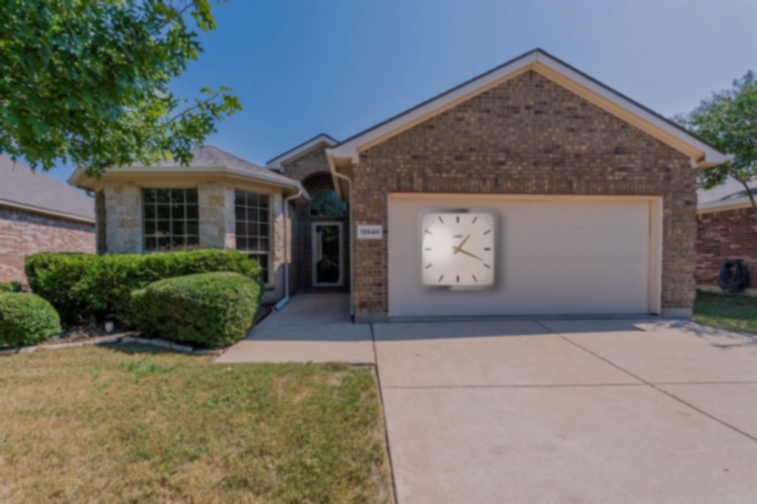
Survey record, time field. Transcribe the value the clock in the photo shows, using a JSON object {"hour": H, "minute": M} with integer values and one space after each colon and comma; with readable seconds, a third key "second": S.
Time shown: {"hour": 1, "minute": 19}
